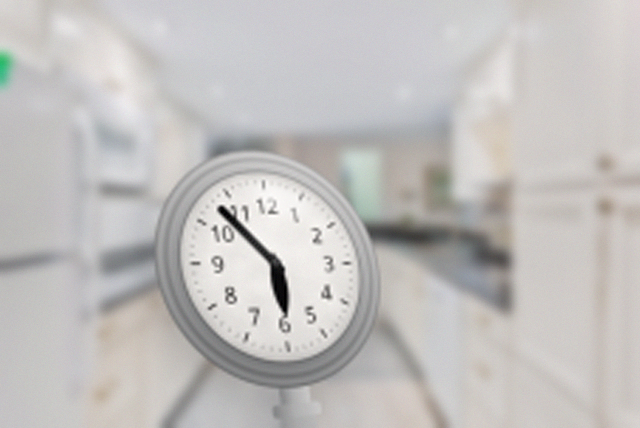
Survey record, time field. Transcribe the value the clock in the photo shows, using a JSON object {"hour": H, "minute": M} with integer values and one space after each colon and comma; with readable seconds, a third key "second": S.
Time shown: {"hour": 5, "minute": 53}
